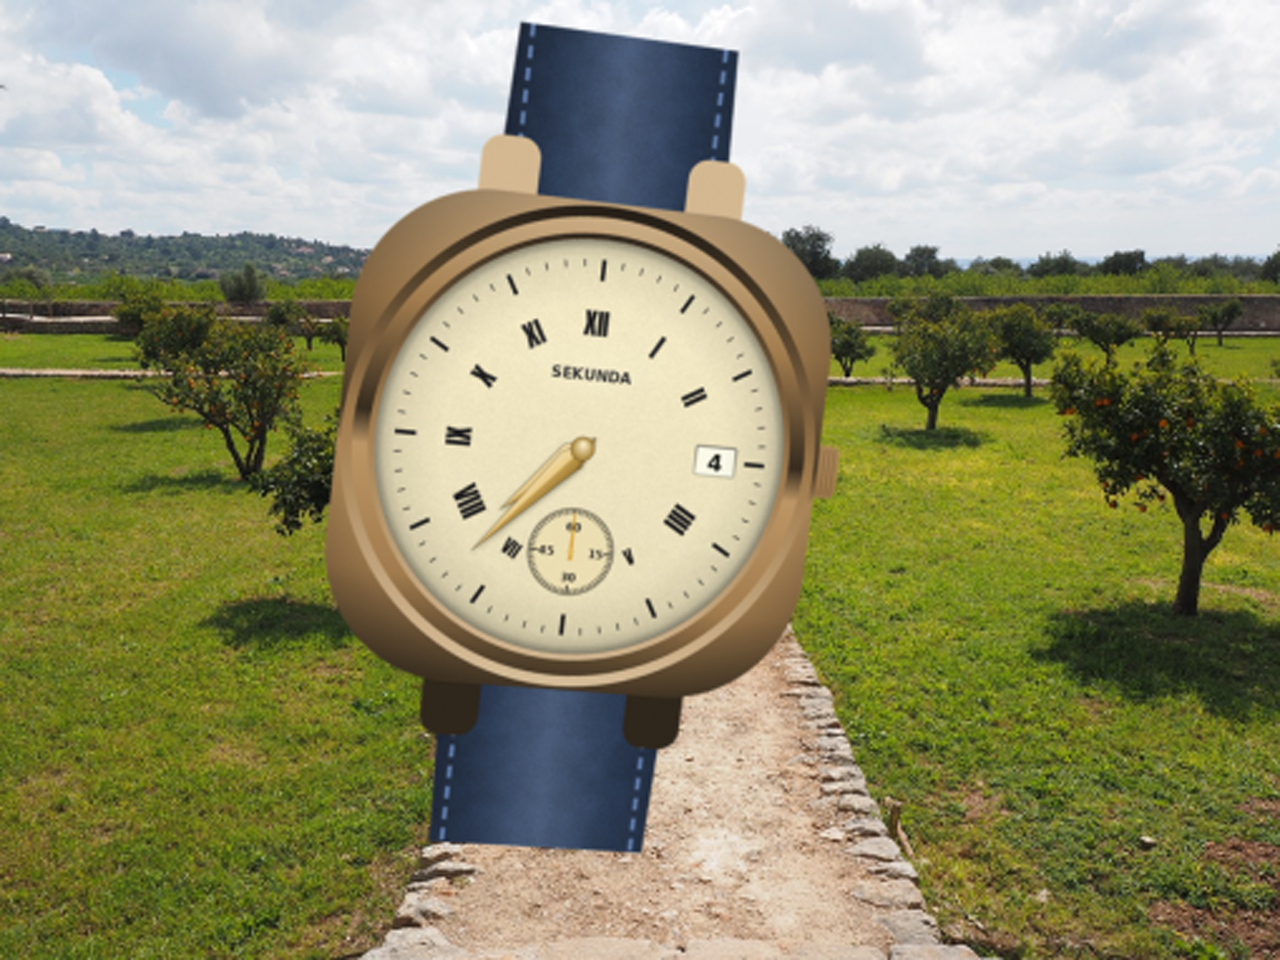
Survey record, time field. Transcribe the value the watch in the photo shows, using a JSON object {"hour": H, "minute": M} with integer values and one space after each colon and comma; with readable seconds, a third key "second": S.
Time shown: {"hour": 7, "minute": 37}
